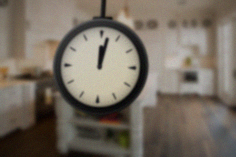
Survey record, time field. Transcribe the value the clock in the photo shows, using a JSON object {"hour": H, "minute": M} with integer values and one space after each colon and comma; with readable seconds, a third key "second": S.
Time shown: {"hour": 12, "minute": 2}
